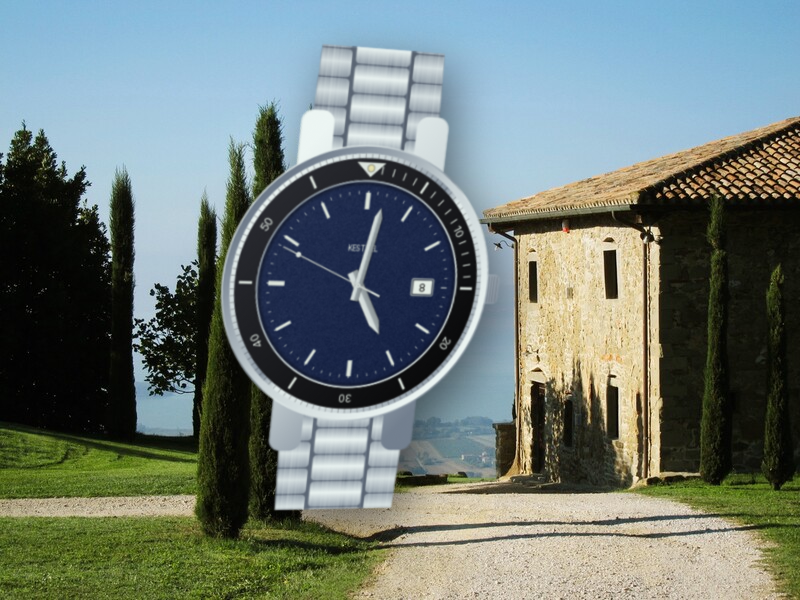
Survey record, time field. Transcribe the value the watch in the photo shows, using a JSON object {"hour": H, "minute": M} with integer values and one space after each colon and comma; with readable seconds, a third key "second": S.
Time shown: {"hour": 5, "minute": 1, "second": 49}
